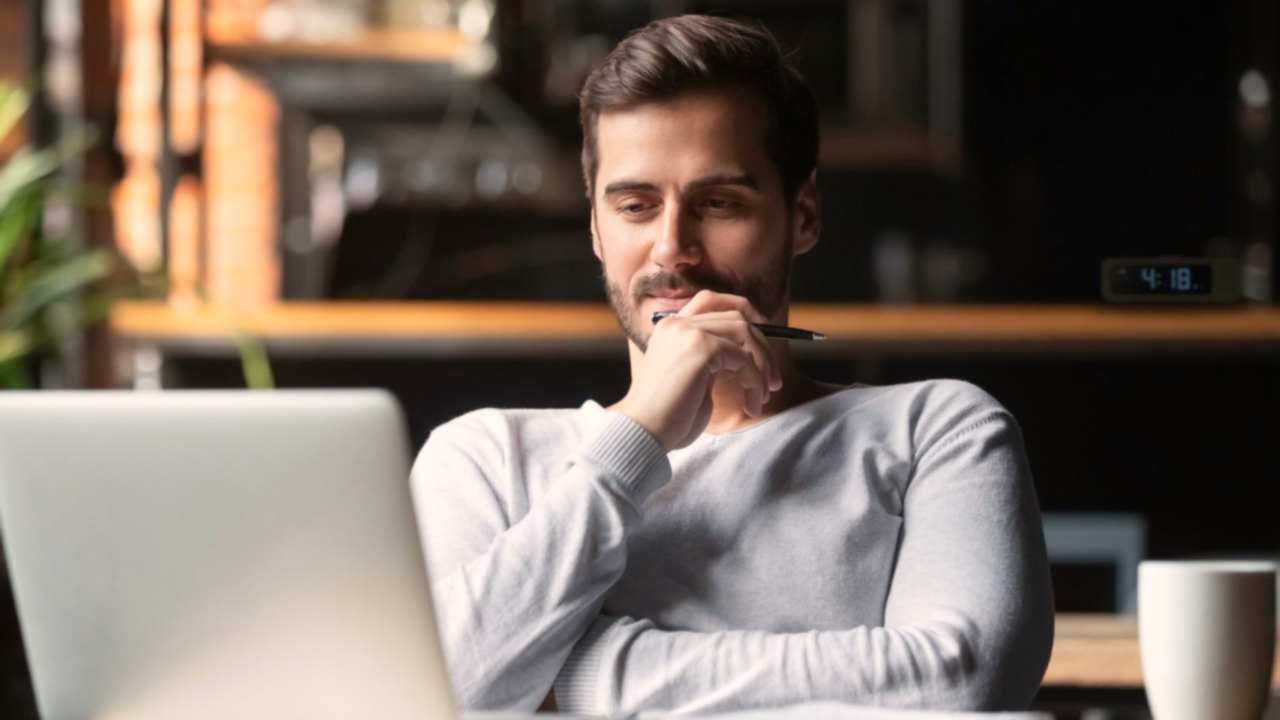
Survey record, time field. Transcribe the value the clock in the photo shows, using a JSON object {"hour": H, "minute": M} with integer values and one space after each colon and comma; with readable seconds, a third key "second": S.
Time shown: {"hour": 4, "minute": 18}
